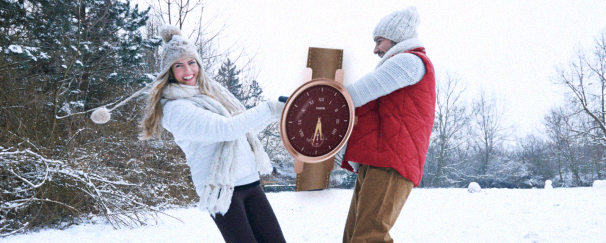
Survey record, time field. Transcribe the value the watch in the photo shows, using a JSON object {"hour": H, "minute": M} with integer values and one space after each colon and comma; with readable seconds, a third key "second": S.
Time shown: {"hour": 5, "minute": 32}
